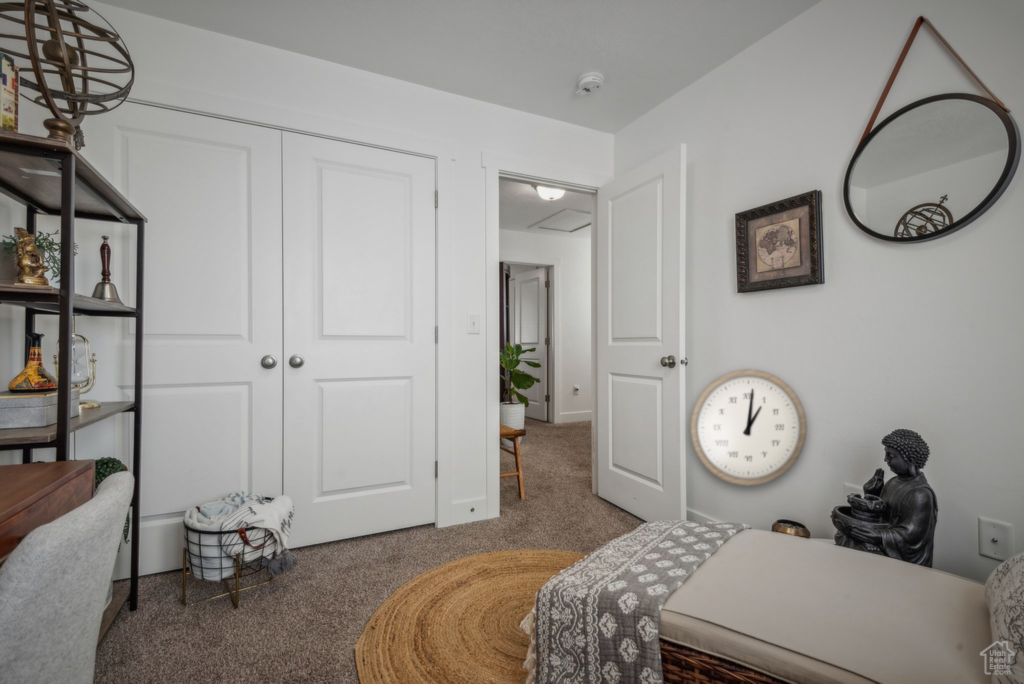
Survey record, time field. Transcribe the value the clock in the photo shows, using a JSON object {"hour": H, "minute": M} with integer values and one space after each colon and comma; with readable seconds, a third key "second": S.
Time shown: {"hour": 1, "minute": 1}
